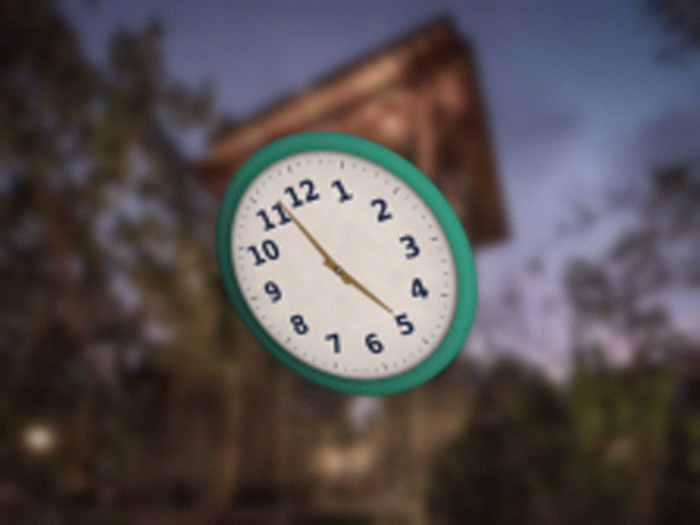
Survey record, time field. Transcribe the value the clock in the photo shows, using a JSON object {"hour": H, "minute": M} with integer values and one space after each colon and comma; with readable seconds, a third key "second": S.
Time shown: {"hour": 4, "minute": 57}
